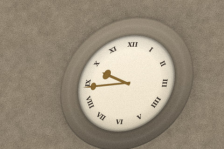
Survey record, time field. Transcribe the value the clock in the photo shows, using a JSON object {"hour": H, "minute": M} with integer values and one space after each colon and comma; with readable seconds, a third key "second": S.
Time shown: {"hour": 9, "minute": 44}
